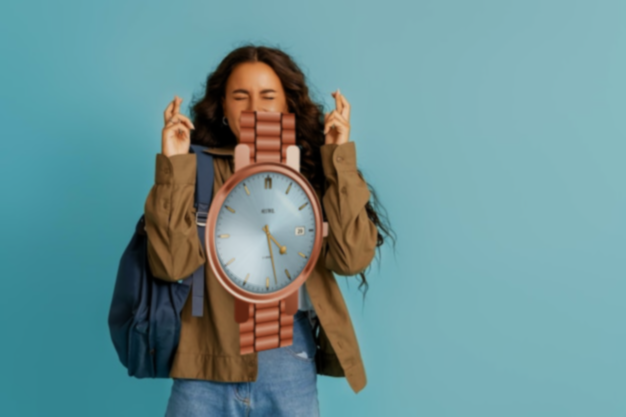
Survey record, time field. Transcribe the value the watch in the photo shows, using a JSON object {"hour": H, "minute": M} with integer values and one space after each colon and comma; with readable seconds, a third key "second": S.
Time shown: {"hour": 4, "minute": 28}
